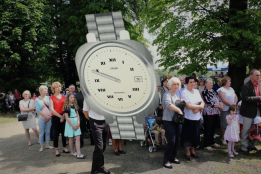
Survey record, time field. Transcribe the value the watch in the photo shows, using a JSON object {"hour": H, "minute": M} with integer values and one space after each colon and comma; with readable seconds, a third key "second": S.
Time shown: {"hour": 9, "minute": 49}
